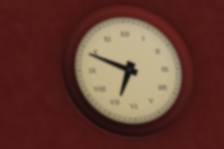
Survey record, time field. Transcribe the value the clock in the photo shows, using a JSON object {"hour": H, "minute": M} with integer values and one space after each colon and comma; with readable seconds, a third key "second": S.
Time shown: {"hour": 6, "minute": 49}
